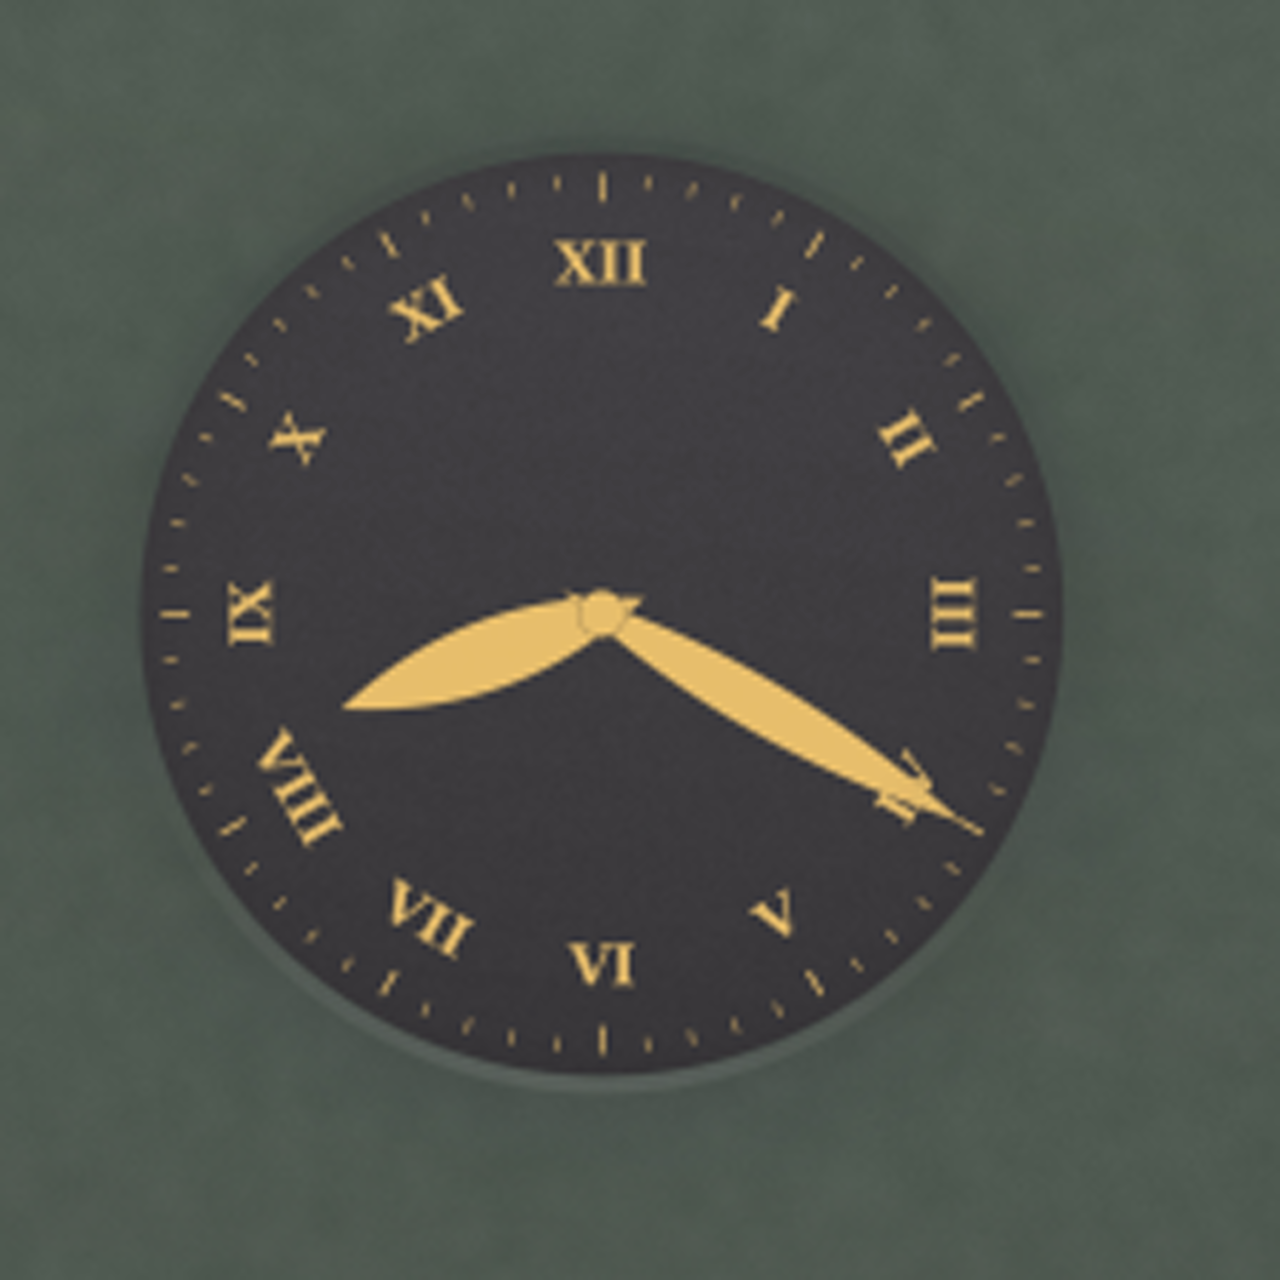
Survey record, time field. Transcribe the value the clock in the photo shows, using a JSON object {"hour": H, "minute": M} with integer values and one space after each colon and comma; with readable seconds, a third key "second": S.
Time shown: {"hour": 8, "minute": 20}
